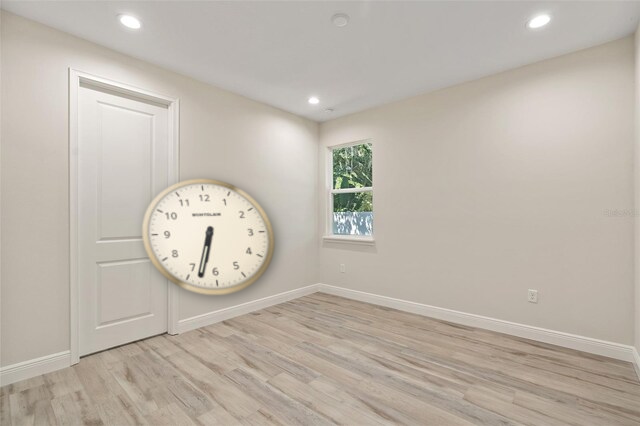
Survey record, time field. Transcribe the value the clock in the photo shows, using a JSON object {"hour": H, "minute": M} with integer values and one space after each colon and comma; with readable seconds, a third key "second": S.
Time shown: {"hour": 6, "minute": 33}
